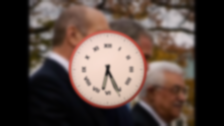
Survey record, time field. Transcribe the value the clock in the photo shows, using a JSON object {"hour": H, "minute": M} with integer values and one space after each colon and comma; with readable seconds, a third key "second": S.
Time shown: {"hour": 6, "minute": 26}
